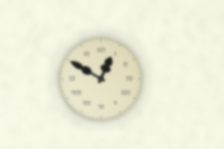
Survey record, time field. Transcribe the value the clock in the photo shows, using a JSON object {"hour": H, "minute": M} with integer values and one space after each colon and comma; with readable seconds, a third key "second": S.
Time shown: {"hour": 12, "minute": 50}
